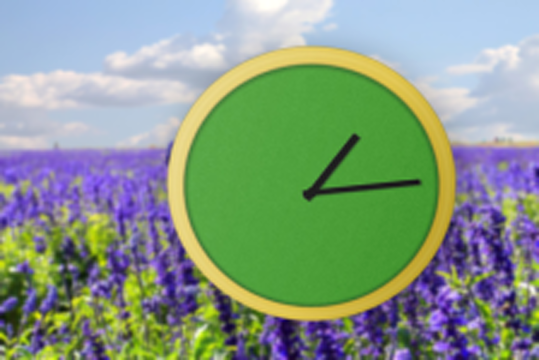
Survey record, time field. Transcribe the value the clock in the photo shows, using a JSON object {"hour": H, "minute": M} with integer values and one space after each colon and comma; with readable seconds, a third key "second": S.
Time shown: {"hour": 1, "minute": 14}
